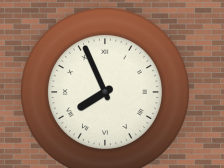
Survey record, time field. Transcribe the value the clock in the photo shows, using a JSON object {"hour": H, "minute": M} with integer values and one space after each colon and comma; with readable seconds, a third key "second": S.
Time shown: {"hour": 7, "minute": 56}
